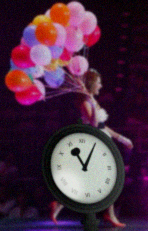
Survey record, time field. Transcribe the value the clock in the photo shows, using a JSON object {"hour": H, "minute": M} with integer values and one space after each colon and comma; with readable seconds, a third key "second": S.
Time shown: {"hour": 11, "minute": 5}
